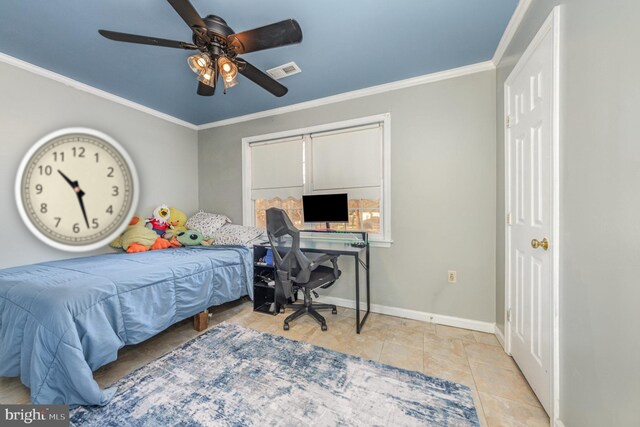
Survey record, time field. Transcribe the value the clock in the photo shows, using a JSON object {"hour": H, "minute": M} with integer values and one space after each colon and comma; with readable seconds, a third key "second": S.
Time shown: {"hour": 10, "minute": 27}
